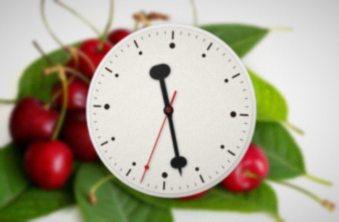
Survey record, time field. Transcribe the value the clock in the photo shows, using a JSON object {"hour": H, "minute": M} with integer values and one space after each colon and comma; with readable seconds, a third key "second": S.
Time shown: {"hour": 11, "minute": 27, "second": 33}
